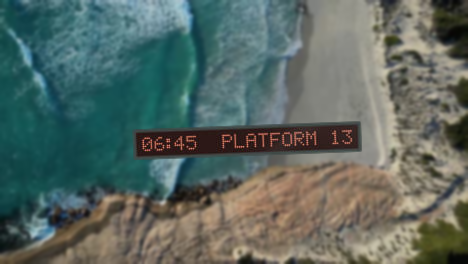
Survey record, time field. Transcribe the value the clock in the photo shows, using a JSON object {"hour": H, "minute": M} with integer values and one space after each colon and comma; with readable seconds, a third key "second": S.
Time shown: {"hour": 6, "minute": 45}
